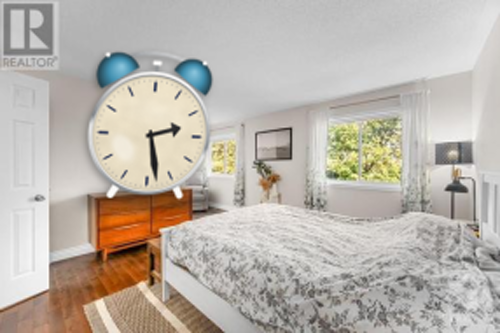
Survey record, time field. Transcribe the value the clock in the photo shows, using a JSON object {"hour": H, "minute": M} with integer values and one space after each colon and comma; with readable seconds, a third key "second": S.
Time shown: {"hour": 2, "minute": 28}
